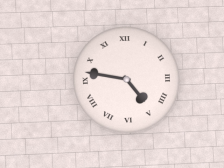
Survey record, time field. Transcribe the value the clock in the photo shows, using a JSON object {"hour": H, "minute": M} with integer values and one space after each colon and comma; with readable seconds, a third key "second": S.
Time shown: {"hour": 4, "minute": 47}
